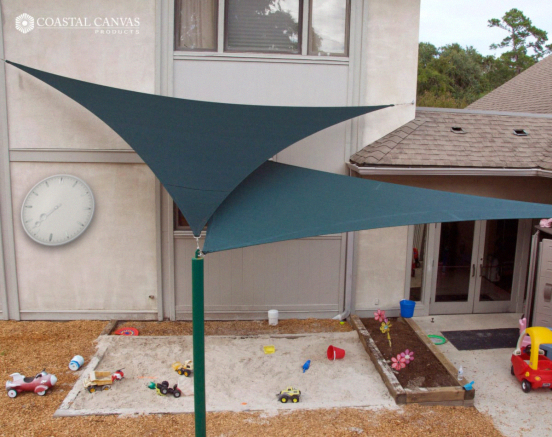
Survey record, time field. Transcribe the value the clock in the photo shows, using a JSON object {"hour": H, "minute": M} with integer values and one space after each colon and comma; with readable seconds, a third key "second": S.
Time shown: {"hour": 7, "minute": 37}
